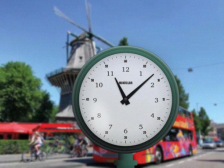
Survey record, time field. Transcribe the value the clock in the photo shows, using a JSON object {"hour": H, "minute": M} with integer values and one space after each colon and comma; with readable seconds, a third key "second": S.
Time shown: {"hour": 11, "minute": 8}
